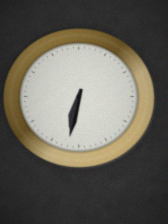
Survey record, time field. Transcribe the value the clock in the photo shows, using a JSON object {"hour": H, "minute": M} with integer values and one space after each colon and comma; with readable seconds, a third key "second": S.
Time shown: {"hour": 6, "minute": 32}
